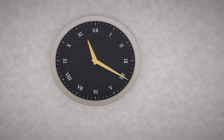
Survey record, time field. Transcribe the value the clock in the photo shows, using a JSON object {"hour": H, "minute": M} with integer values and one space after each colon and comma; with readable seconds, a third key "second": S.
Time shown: {"hour": 11, "minute": 20}
